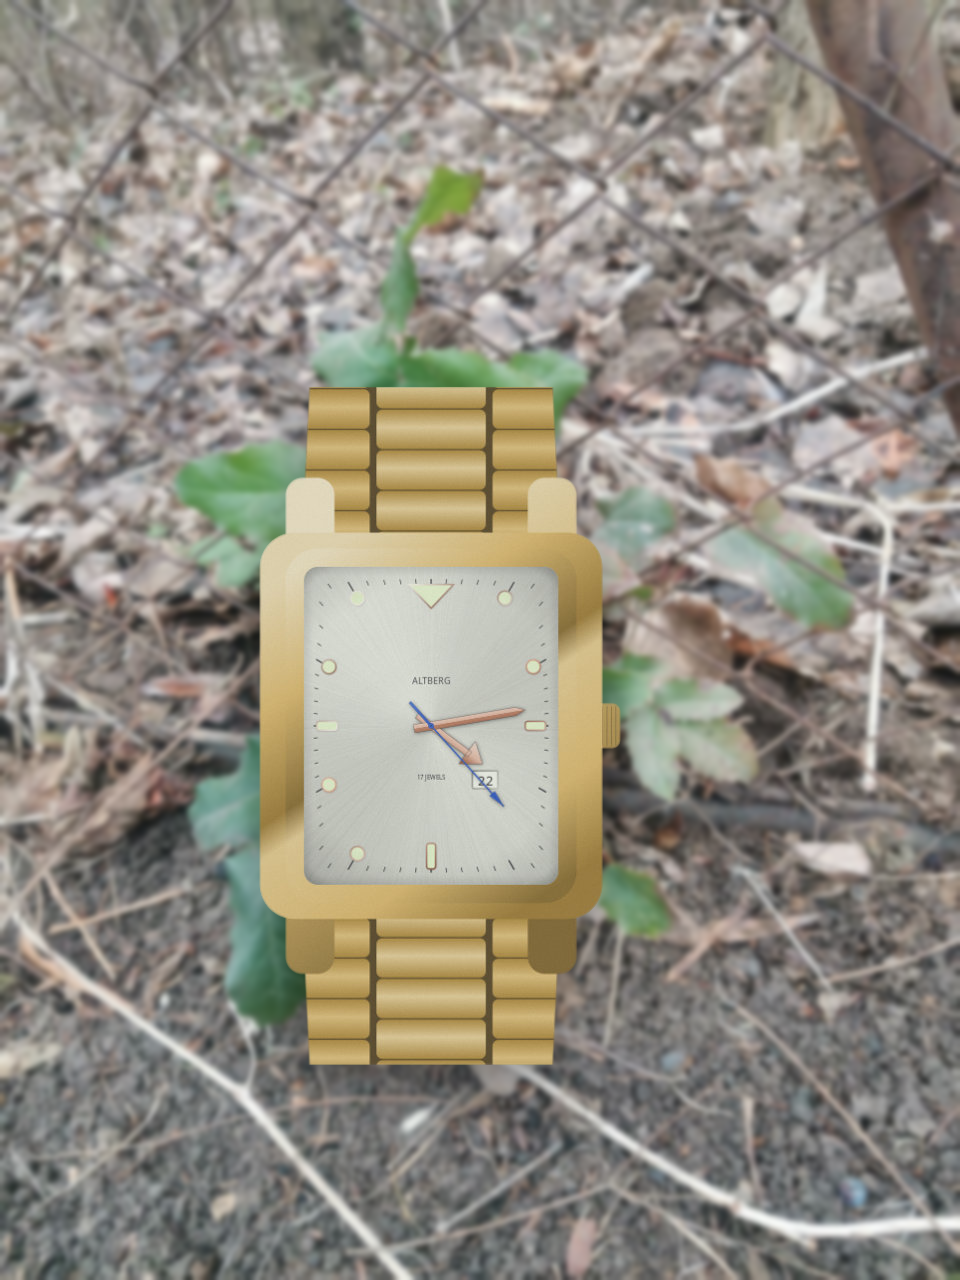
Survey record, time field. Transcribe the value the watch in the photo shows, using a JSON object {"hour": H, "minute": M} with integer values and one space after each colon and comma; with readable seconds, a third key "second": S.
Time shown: {"hour": 4, "minute": 13, "second": 23}
